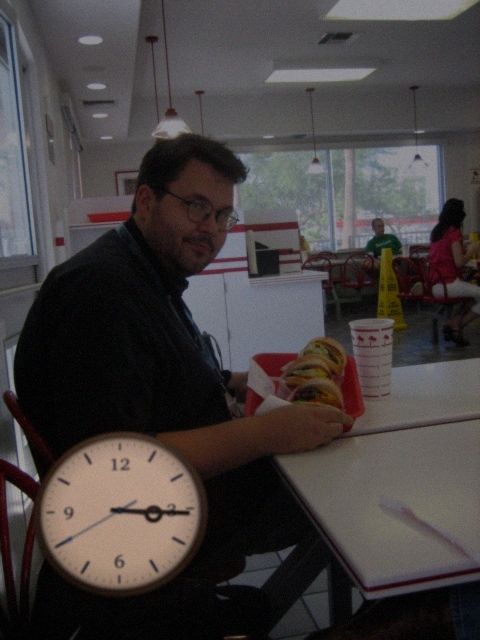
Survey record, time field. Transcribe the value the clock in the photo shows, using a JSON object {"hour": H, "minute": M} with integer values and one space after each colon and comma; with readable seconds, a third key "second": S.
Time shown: {"hour": 3, "minute": 15, "second": 40}
